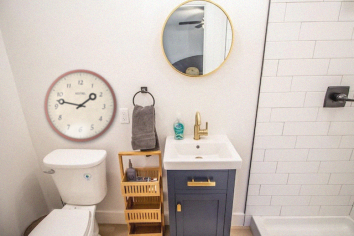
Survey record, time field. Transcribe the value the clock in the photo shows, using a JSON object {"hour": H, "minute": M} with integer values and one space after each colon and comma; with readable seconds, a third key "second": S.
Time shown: {"hour": 1, "minute": 47}
